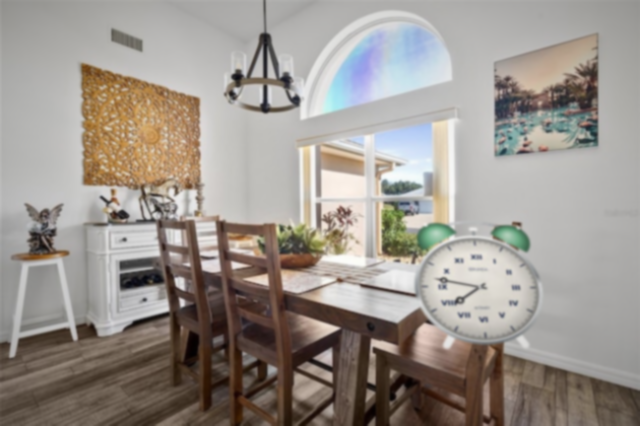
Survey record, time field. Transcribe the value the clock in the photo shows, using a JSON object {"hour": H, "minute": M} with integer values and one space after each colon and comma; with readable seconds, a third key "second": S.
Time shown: {"hour": 7, "minute": 47}
